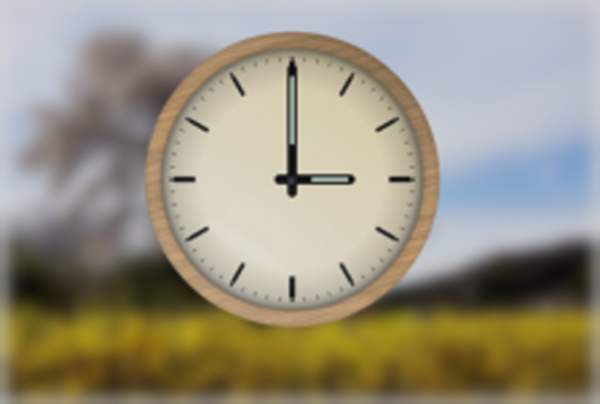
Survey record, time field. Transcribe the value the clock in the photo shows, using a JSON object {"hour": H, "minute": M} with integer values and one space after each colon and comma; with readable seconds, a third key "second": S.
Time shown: {"hour": 3, "minute": 0}
